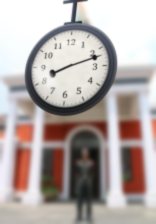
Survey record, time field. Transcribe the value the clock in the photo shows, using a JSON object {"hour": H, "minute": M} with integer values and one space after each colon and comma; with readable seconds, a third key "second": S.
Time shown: {"hour": 8, "minute": 12}
